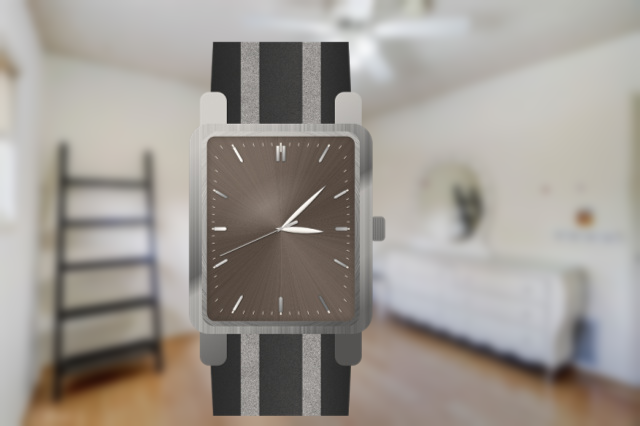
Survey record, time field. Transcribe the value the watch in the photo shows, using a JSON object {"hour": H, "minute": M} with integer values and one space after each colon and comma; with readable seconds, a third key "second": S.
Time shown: {"hour": 3, "minute": 7, "second": 41}
